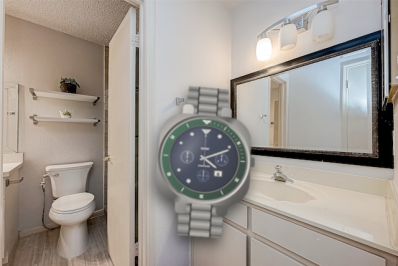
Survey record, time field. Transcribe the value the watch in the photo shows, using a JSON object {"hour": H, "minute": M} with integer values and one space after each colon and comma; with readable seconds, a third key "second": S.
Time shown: {"hour": 4, "minute": 11}
